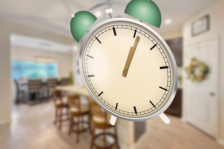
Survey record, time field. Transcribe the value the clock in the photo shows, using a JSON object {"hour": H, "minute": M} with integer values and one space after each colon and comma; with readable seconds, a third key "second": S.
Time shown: {"hour": 1, "minute": 6}
